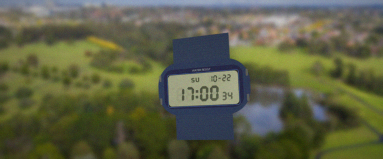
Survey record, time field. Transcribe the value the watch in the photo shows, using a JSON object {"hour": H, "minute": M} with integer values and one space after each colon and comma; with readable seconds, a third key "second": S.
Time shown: {"hour": 17, "minute": 0, "second": 34}
